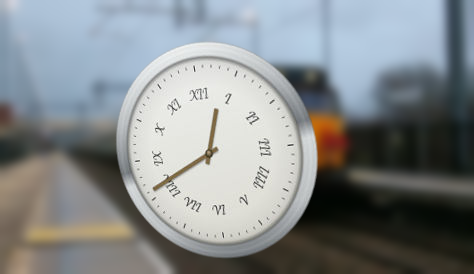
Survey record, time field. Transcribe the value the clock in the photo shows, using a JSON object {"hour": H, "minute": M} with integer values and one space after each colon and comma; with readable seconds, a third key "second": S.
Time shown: {"hour": 12, "minute": 41}
